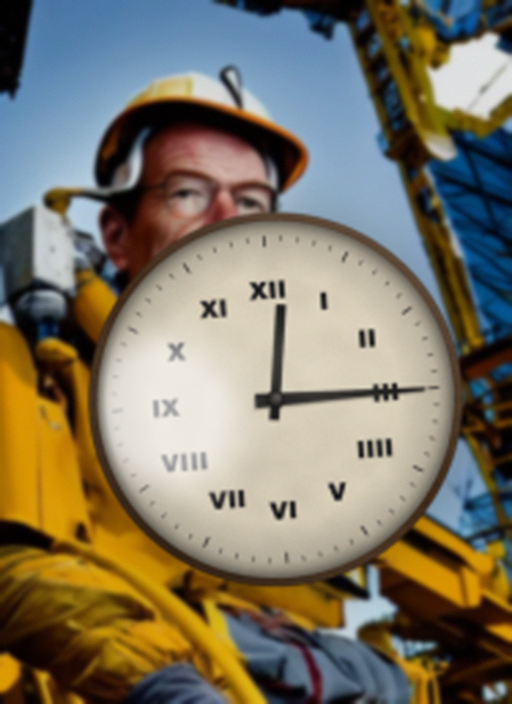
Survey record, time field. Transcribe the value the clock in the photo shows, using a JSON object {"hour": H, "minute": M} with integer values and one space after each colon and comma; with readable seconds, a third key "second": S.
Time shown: {"hour": 12, "minute": 15}
